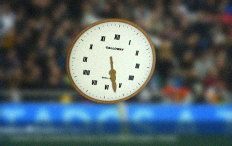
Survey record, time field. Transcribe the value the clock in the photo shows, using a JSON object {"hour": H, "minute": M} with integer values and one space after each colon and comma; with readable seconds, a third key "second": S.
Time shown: {"hour": 5, "minute": 27}
